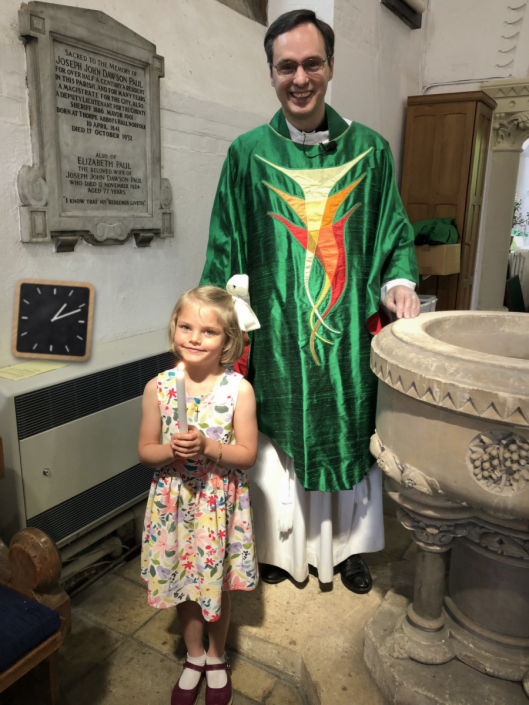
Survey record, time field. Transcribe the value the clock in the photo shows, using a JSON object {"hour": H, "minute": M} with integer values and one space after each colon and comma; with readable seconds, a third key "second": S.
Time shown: {"hour": 1, "minute": 11}
